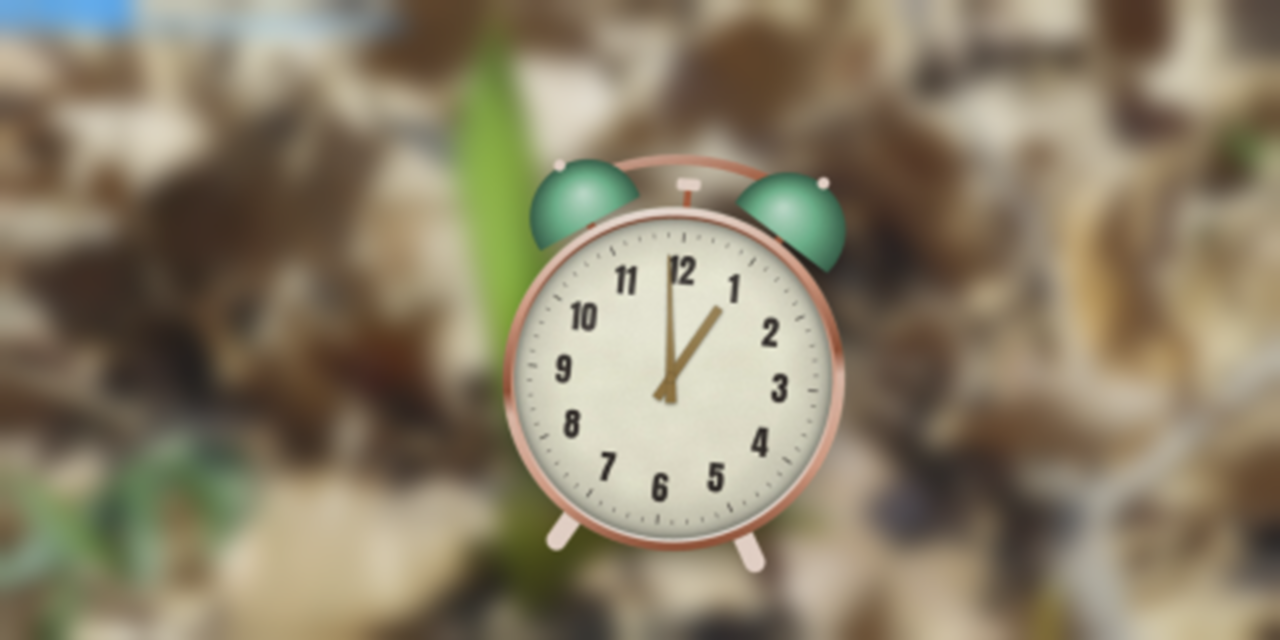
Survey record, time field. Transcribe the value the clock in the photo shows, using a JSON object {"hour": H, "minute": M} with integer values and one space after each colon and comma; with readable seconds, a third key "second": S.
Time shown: {"hour": 12, "minute": 59}
